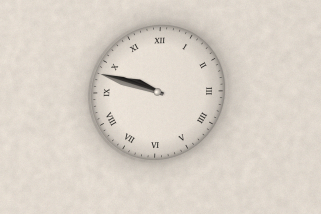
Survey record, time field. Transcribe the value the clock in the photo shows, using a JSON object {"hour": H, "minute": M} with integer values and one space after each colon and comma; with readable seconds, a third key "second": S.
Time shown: {"hour": 9, "minute": 48}
